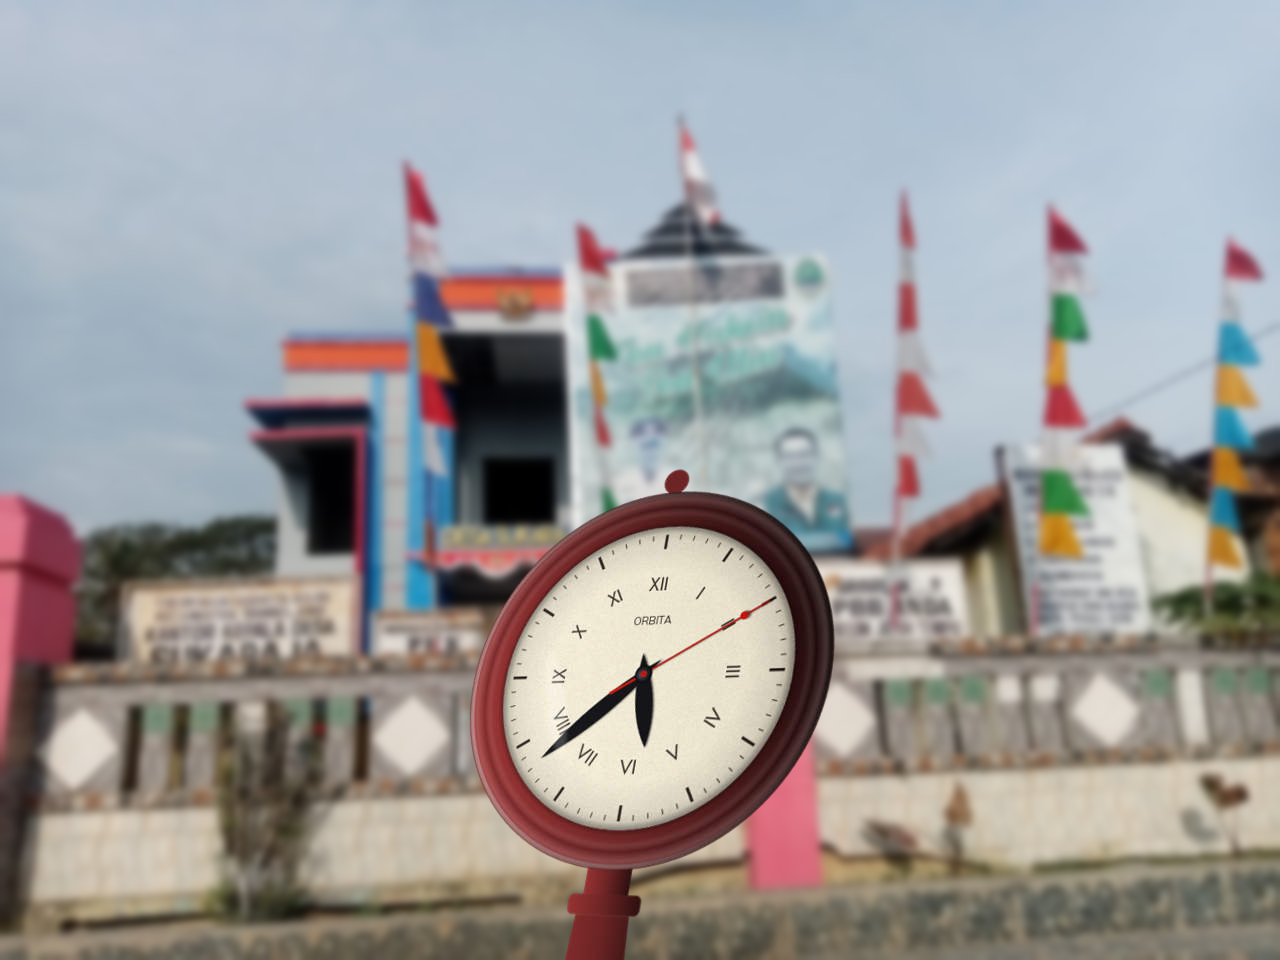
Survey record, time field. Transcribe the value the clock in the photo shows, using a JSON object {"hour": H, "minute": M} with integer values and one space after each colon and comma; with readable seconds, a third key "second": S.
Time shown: {"hour": 5, "minute": 38, "second": 10}
